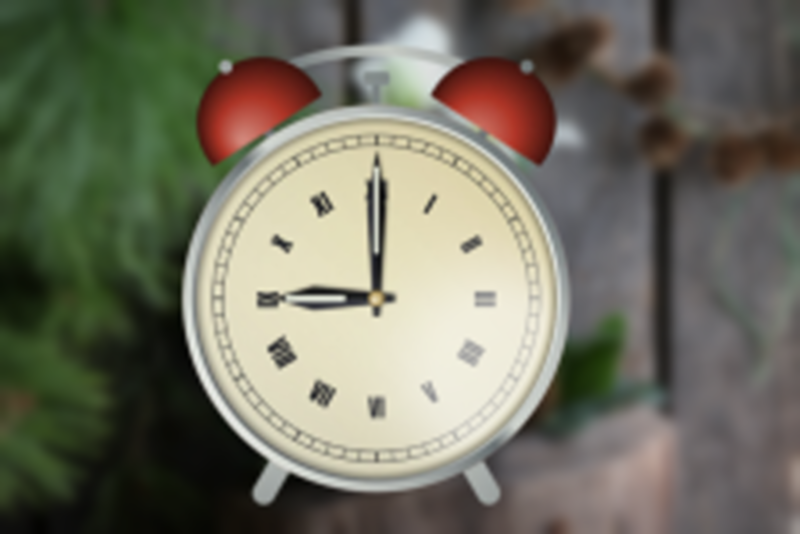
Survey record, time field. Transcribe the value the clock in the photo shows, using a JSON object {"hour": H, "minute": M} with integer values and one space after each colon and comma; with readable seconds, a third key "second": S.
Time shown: {"hour": 9, "minute": 0}
